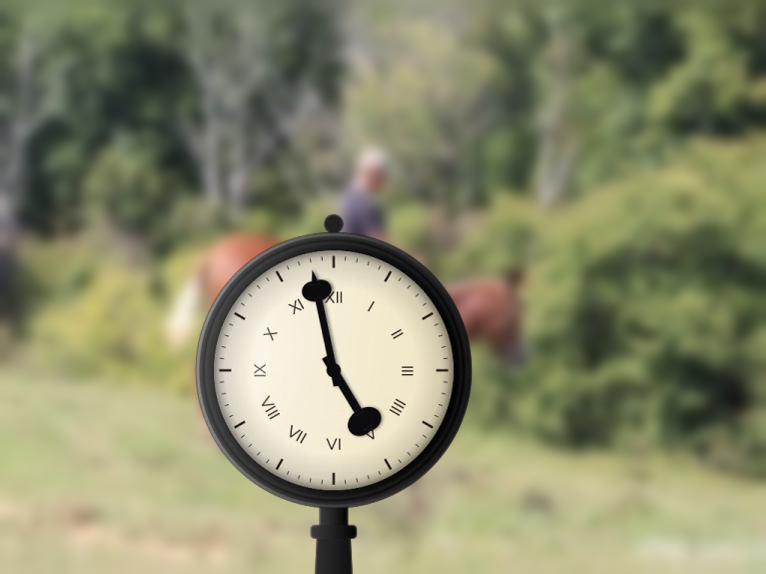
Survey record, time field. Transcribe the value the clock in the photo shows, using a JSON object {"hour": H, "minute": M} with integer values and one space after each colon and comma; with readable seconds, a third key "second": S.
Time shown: {"hour": 4, "minute": 58}
